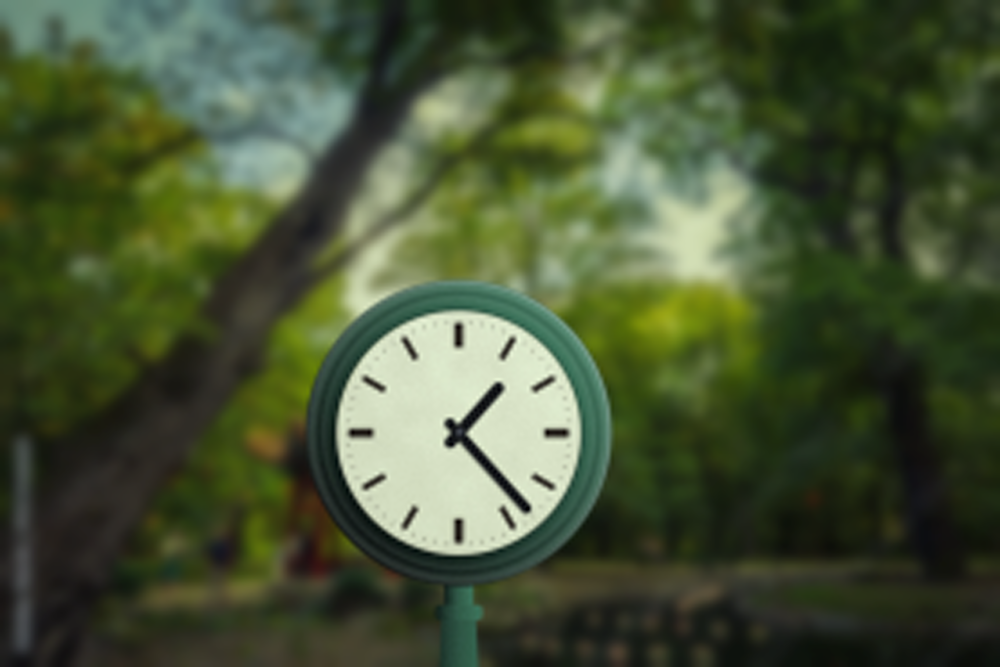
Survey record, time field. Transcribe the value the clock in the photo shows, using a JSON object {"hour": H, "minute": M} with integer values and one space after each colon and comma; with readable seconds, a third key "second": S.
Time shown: {"hour": 1, "minute": 23}
